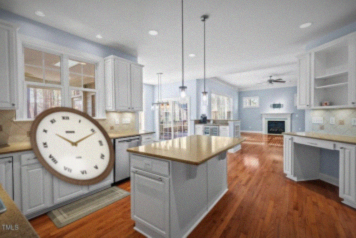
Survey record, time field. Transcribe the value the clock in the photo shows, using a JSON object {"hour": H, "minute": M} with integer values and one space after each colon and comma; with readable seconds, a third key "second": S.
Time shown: {"hour": 10, "minute": 11}
